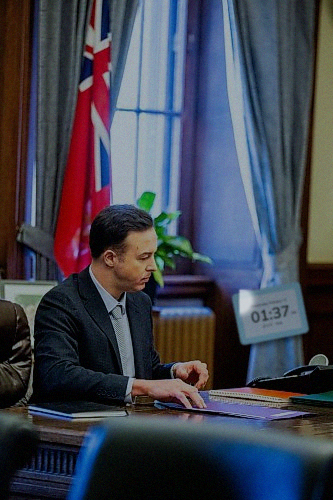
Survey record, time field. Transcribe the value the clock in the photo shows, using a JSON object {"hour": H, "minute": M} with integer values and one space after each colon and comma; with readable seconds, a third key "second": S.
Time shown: {"hour": 1, "minute": 37}
